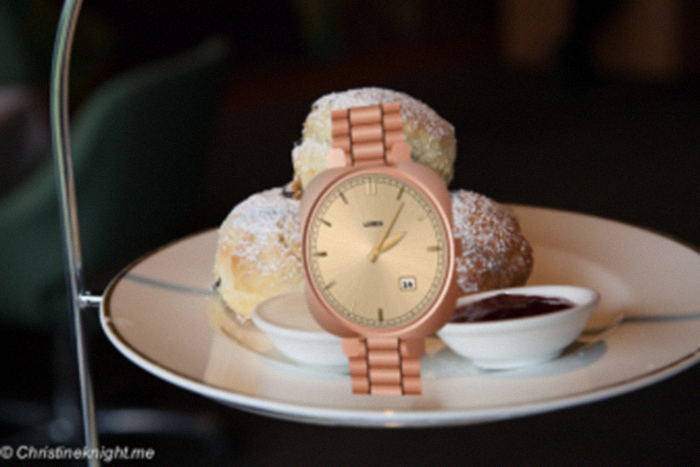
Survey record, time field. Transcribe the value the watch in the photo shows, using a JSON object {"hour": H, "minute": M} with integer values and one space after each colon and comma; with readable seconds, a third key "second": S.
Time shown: {"hour": 2, "minute": 6}
